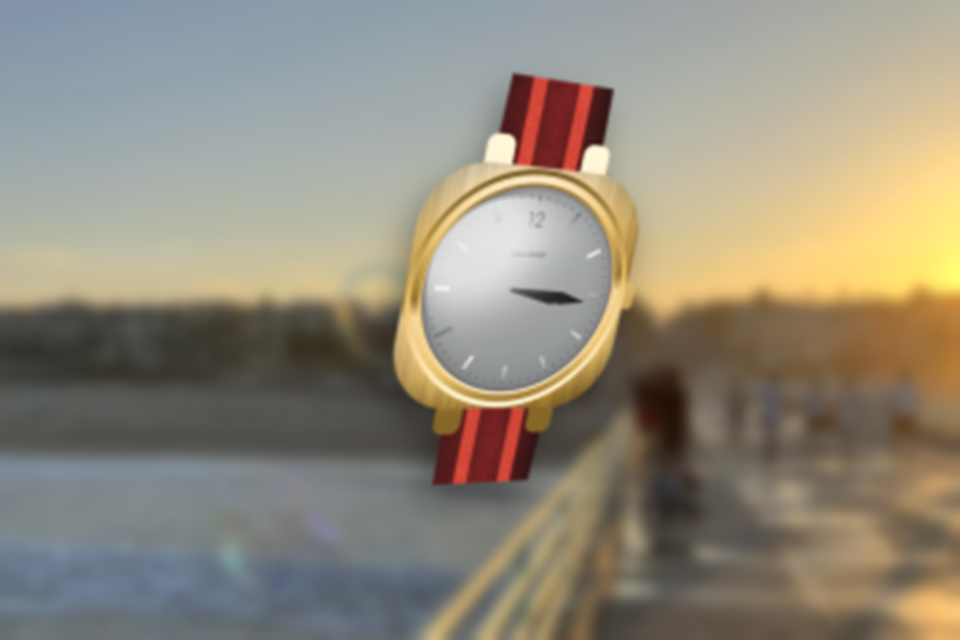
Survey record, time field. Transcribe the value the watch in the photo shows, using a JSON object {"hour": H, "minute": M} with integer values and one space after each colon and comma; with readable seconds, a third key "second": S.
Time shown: {"hour": 3, "minute": 16}
